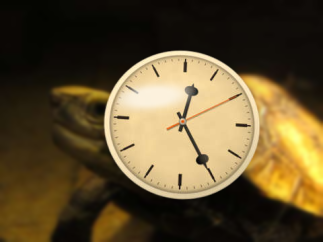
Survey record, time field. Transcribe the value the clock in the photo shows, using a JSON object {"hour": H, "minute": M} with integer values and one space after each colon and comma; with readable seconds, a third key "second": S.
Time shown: {"hour": 12, "minute": 25, "second": 10}
